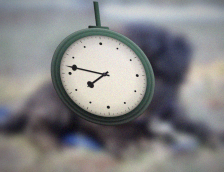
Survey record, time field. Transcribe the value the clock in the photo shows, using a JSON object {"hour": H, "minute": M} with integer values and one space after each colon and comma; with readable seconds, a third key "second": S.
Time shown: {"hour": 7, "minute": 47}
